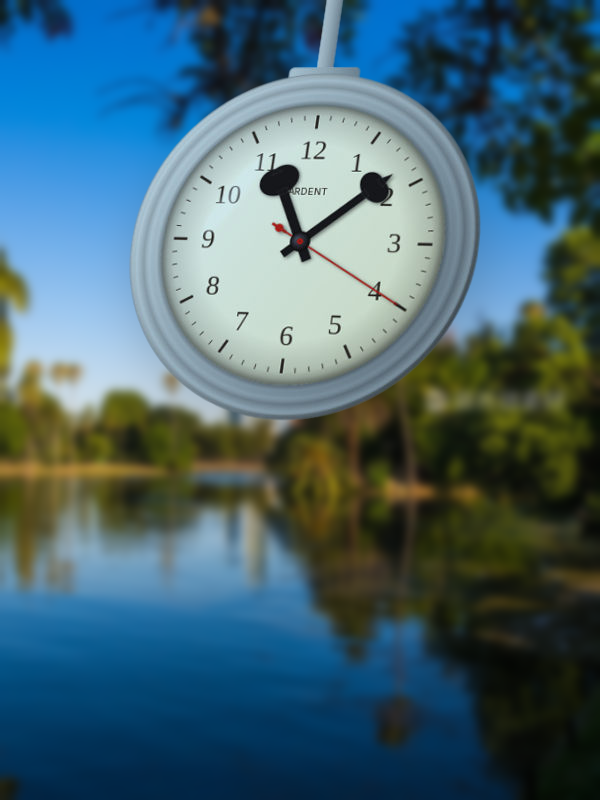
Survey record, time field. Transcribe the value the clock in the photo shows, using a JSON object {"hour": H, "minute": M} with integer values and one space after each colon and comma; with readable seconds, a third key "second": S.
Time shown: {"hour": 11, "minute": 8, "second": 20}
